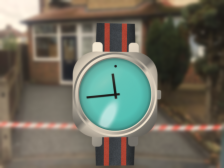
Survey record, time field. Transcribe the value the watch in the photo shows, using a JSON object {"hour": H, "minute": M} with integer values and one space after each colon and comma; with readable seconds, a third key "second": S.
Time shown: {"hour": 11, "minute": 44}
